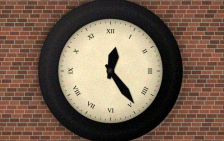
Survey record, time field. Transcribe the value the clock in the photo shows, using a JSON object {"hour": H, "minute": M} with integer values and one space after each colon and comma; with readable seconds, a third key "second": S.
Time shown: {"hour": 12, "minute": 24}
